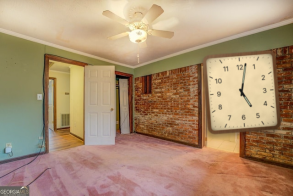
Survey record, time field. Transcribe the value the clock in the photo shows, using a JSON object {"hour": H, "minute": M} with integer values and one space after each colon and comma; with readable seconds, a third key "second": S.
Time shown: {"hour": 5, "minute": 2}
